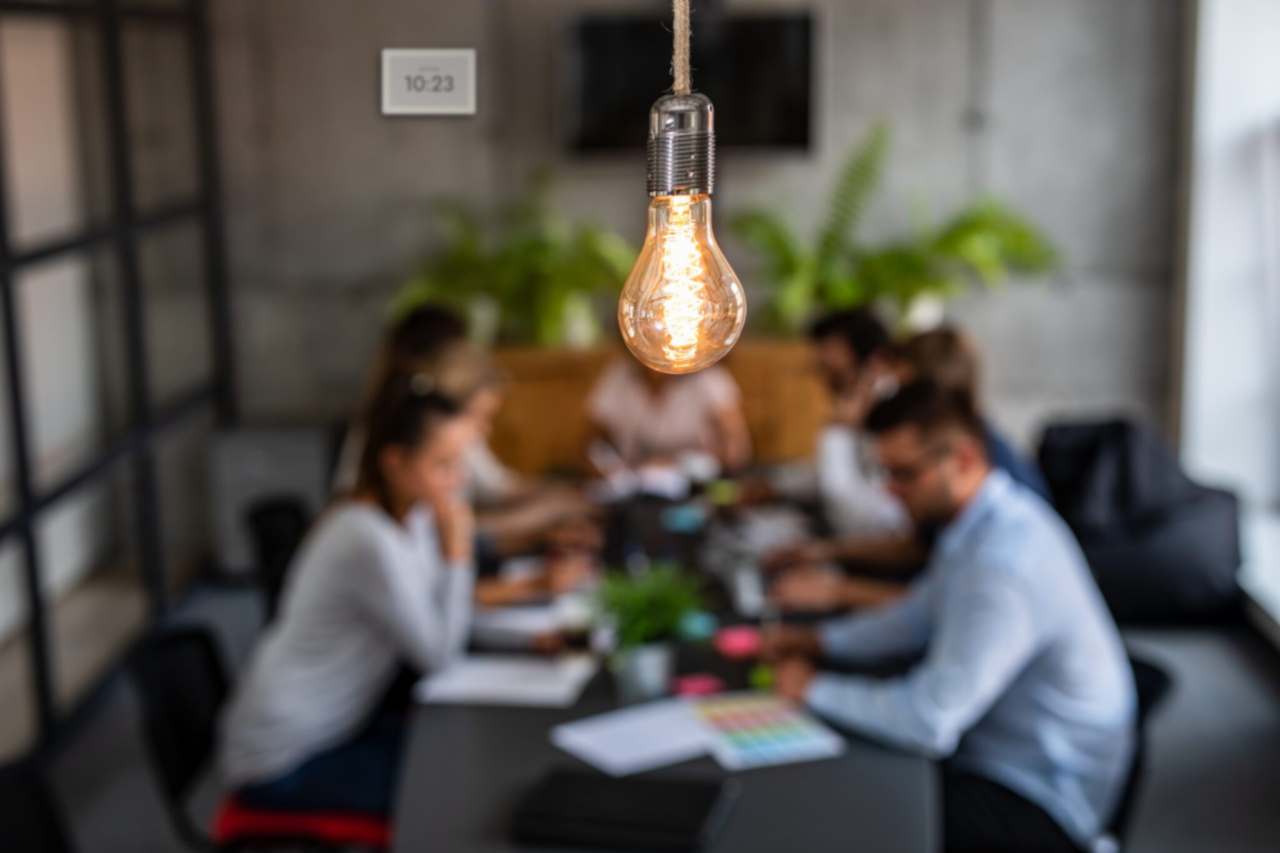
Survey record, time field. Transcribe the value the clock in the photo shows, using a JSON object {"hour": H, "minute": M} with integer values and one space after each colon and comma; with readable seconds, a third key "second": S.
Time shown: {"hour": 10, "minute": 23}
